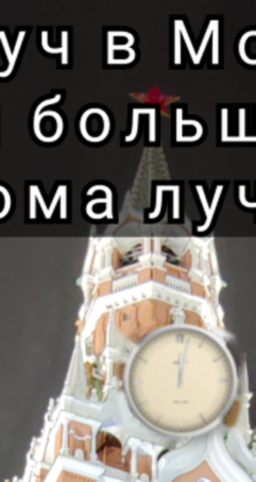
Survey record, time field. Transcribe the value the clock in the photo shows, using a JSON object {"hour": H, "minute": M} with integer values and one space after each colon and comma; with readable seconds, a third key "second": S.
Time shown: {"hour": 12, "minute": 2}
